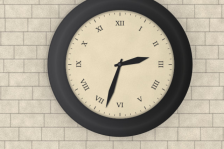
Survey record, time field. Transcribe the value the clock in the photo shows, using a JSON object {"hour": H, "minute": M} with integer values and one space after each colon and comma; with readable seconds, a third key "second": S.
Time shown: {"hour": 2, "minute": 33}
